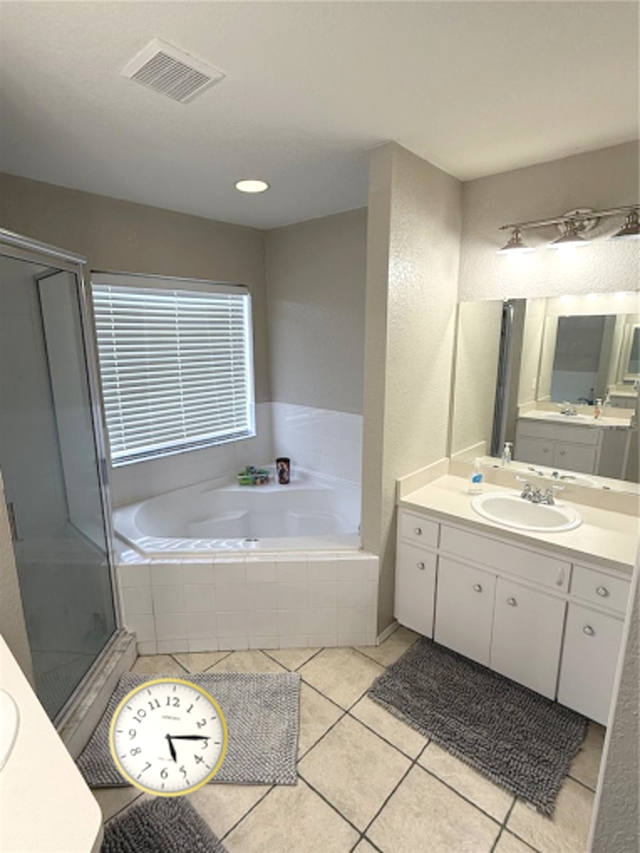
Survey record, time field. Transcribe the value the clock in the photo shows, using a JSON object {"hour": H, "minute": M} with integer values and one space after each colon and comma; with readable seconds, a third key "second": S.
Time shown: {"hour": 5, "minute": 14}
